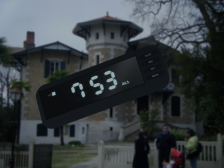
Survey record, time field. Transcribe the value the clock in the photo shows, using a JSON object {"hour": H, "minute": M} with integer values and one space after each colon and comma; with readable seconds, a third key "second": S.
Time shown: {"hour": 7, "minute": 53}
